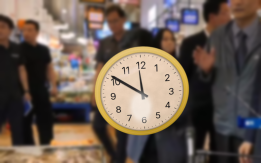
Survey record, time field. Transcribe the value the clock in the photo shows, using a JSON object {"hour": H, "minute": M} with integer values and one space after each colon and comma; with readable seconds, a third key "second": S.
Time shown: {"hour": 11, "minute": 51}
